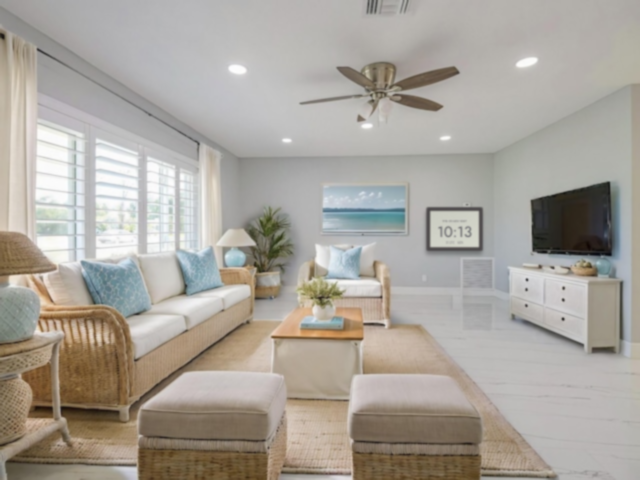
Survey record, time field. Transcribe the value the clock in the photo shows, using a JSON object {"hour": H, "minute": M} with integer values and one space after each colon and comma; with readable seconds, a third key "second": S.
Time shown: {"hour": 10, "minute": 13}
